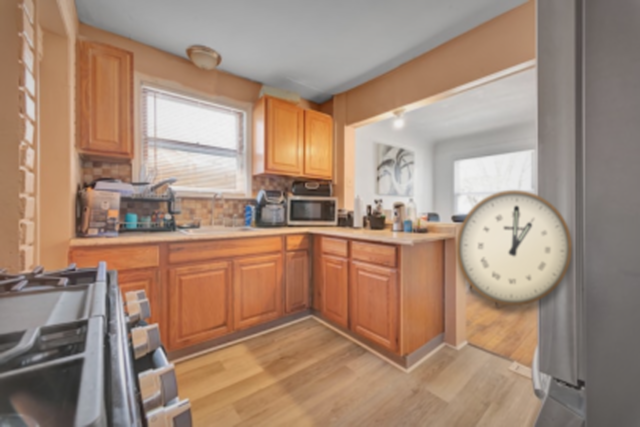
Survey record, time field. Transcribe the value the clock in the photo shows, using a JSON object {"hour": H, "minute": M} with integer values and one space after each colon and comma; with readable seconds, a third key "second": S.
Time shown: {"hour": 1, "minute": 0}
